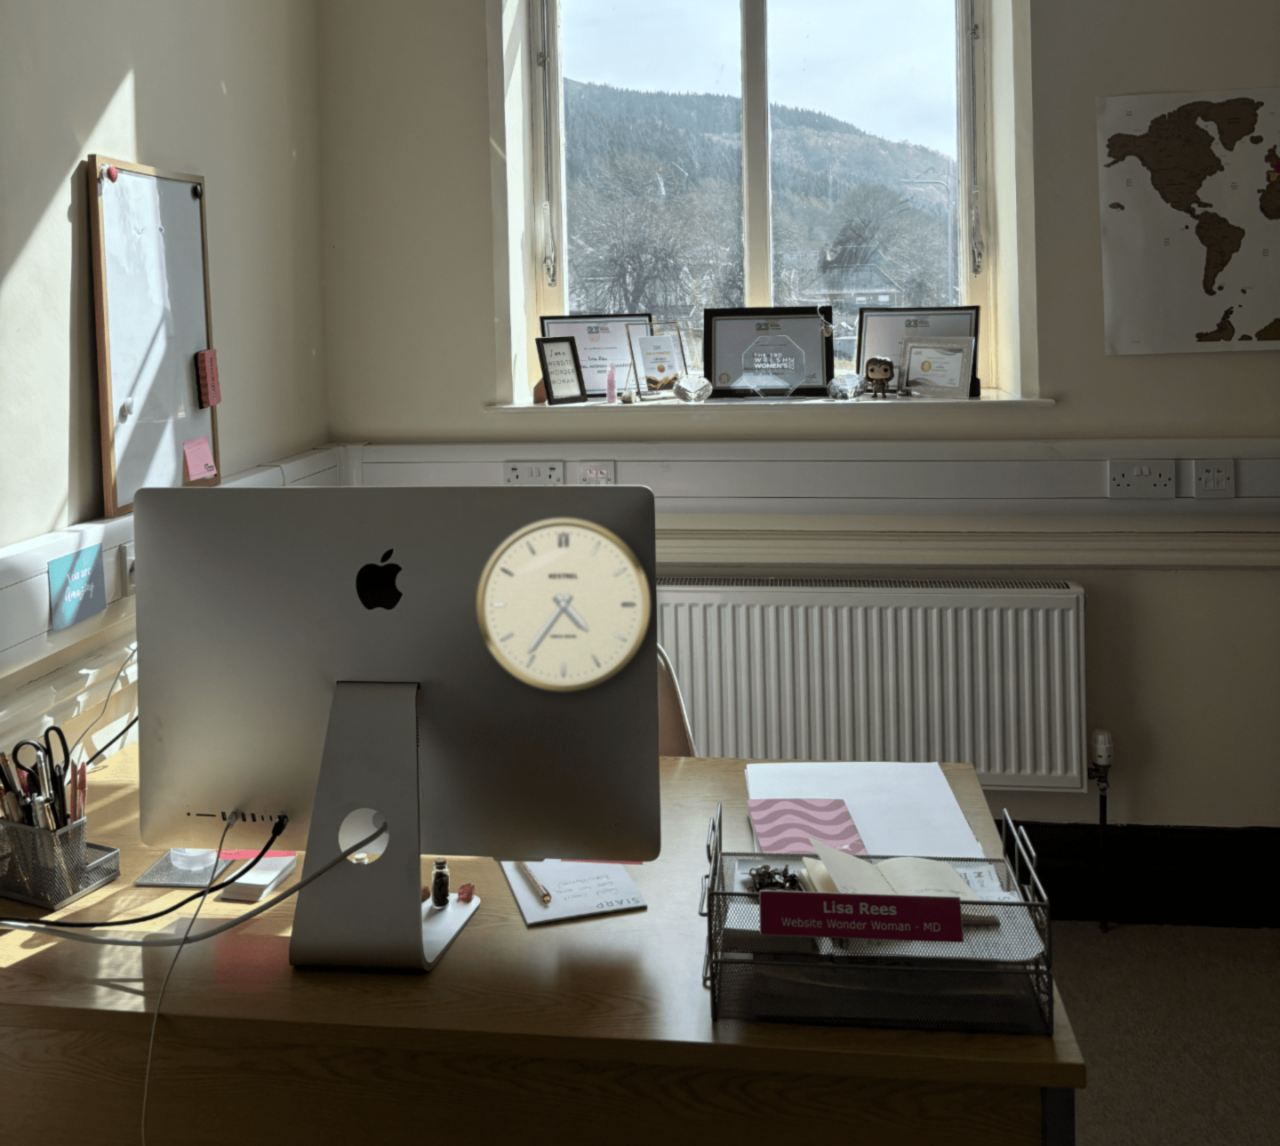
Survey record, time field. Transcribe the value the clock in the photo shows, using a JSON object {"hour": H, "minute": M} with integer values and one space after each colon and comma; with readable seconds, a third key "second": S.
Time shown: {"hour": 4, "minute": 36}
